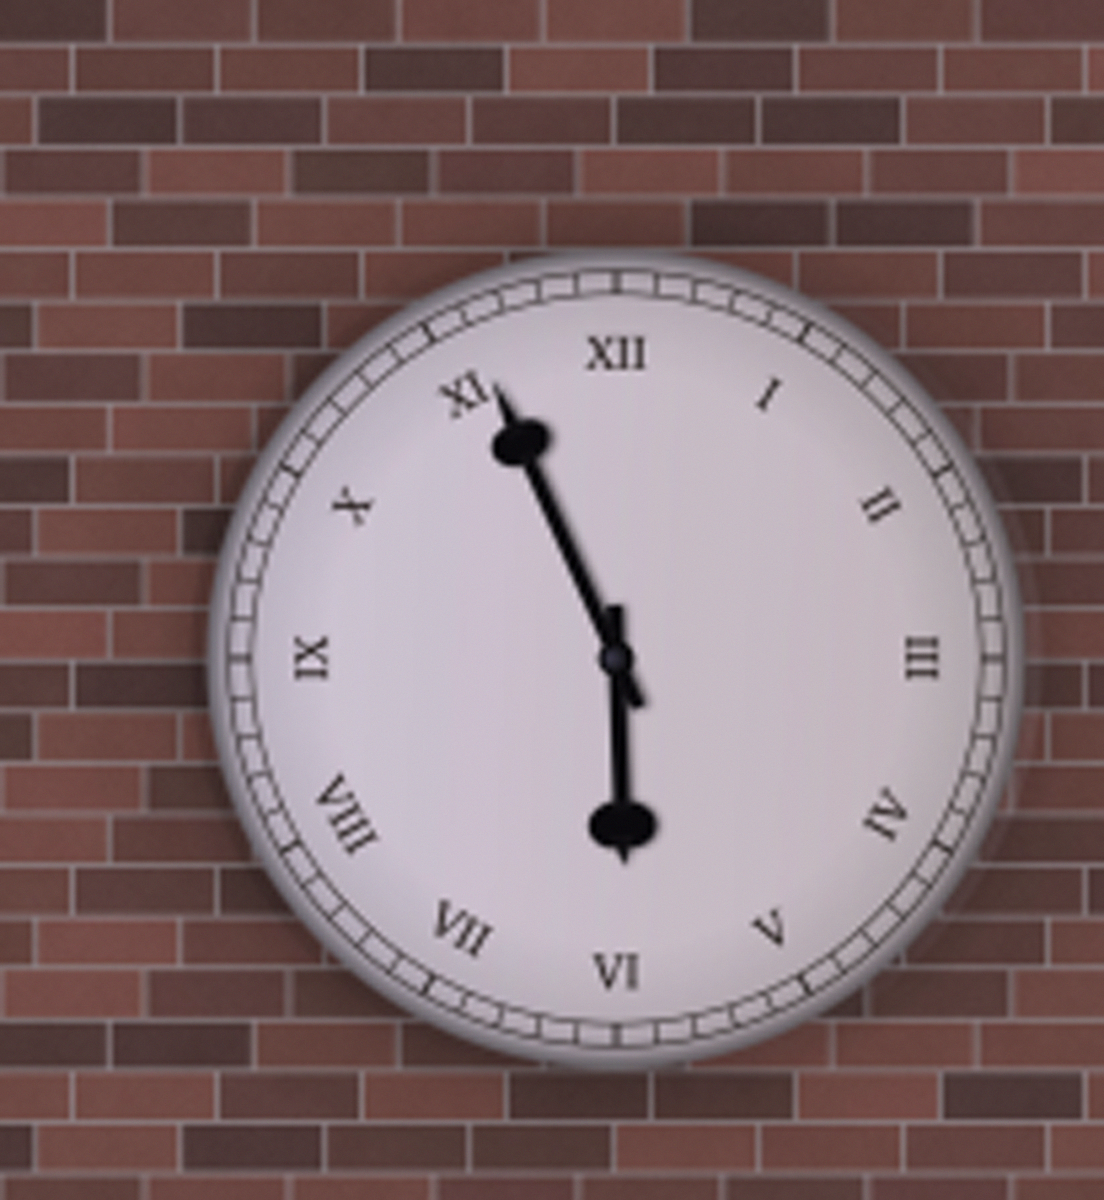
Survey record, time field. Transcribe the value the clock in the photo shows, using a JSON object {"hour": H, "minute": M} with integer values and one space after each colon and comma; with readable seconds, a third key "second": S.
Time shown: {"hour": 5, "minute": 56}
